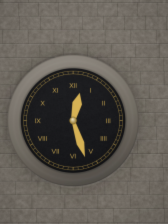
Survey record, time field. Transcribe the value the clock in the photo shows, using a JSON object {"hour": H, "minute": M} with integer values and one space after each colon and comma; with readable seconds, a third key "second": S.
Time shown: {"hour": 12, "minute": 27}
